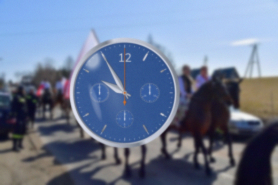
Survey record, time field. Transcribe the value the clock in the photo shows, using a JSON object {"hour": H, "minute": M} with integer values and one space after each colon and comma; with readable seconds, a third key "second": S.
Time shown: {"hour": 9, "minute": 55}
